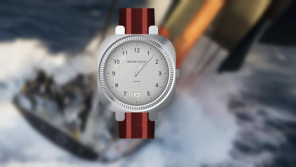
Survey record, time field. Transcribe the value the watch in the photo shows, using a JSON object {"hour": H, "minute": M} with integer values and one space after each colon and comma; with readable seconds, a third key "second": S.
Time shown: {"hour": 1, "minute": 7}
